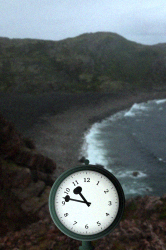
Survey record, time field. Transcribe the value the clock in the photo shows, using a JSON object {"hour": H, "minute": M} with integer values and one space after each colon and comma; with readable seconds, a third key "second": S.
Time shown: {"hour": 10, "minute": 47}
